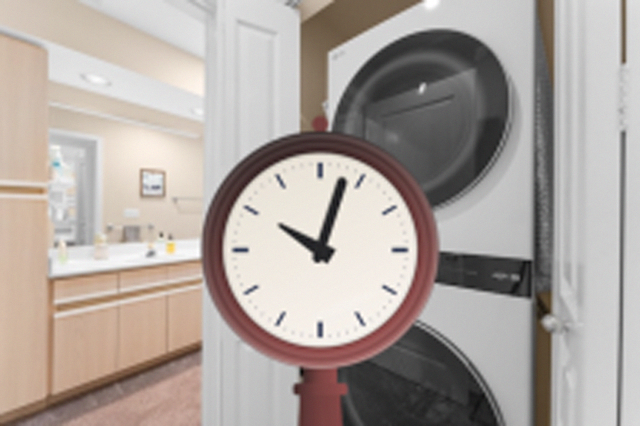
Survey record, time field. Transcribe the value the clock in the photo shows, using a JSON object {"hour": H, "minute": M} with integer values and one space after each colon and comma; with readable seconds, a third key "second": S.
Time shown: {"hour": 10, "minute": 3}
